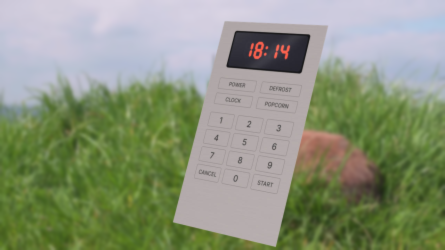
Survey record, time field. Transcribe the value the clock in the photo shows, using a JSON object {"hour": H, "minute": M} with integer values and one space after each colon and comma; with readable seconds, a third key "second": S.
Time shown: {"hour": 18, "minute": 14}
